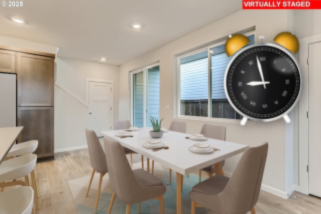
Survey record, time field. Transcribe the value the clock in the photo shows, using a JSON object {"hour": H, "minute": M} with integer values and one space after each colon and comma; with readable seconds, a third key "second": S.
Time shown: {"hour": 8, "minute": 58}
